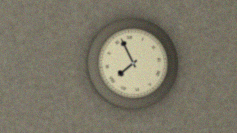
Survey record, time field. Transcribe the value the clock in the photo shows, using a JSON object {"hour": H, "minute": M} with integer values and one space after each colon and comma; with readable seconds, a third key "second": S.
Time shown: {"hour": 7, "minute": 57}
